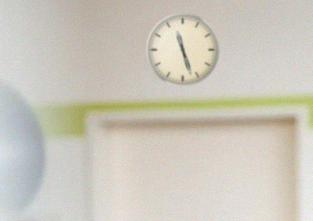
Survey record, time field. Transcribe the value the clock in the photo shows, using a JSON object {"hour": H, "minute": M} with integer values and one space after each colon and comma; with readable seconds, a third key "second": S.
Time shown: {"hour": 11, "minute": 27}
